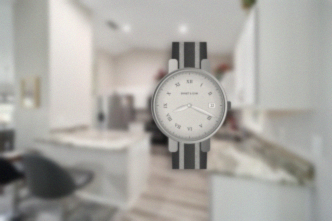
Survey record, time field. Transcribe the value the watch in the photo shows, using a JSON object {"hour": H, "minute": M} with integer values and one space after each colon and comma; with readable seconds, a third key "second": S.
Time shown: {"hour": 8, "minute": 19}
